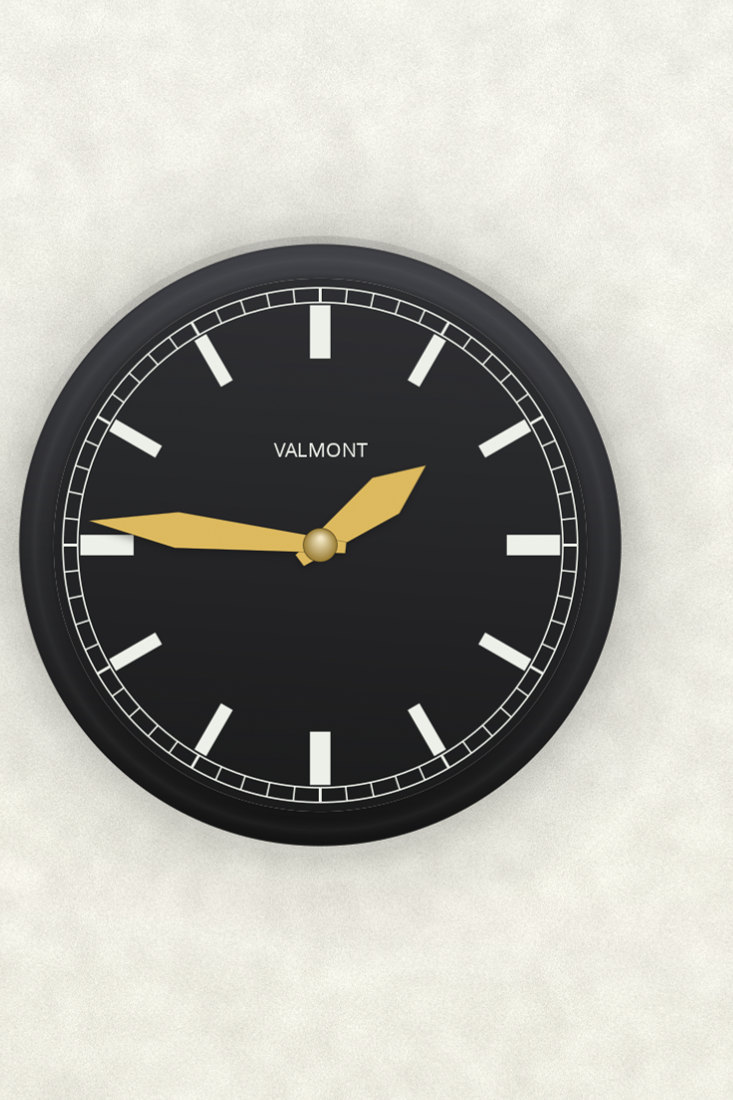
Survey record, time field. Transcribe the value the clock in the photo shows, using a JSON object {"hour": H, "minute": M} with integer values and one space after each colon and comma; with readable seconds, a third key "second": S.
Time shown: {"hour": 1, "minute": 46}
